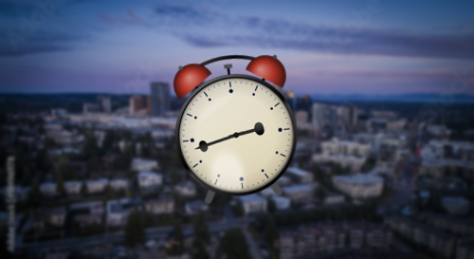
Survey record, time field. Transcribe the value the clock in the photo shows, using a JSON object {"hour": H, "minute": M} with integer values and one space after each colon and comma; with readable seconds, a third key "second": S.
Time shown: {"hour": 2, "minute": 43}
